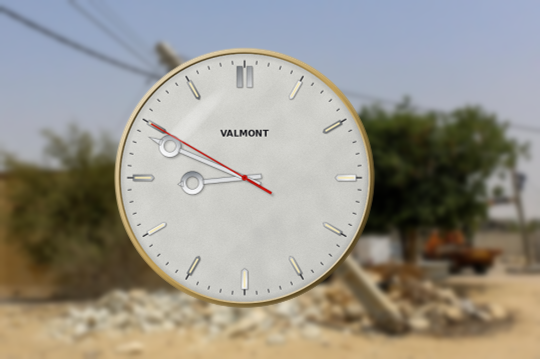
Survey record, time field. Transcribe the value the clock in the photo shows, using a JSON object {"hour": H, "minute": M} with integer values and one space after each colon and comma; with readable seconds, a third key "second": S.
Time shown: {"hour": 8, "minute": 48, "second": 50}
